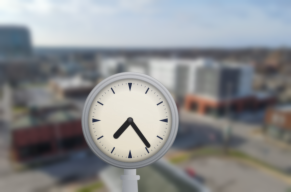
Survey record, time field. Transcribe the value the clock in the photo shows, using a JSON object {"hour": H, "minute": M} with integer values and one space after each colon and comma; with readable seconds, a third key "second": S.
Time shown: {"hour": 7, "minute": 24}
